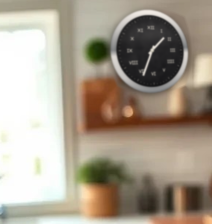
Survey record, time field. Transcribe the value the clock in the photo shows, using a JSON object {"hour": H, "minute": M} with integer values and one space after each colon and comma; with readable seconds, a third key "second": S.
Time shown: {"hour": 1, "minute": 34}
